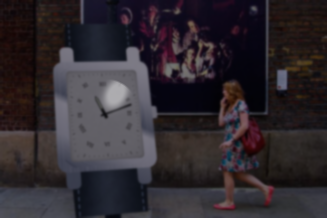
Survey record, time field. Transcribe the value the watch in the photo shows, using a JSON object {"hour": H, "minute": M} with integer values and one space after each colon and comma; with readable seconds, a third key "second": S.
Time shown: {"hour": 11, "minute": 12}
